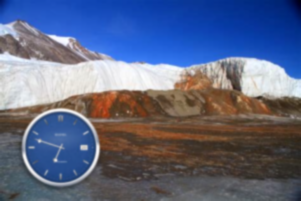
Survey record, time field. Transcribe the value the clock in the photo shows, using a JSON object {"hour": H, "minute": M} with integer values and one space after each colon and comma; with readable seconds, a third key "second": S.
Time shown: {"hour": 6, "minute": 48}
